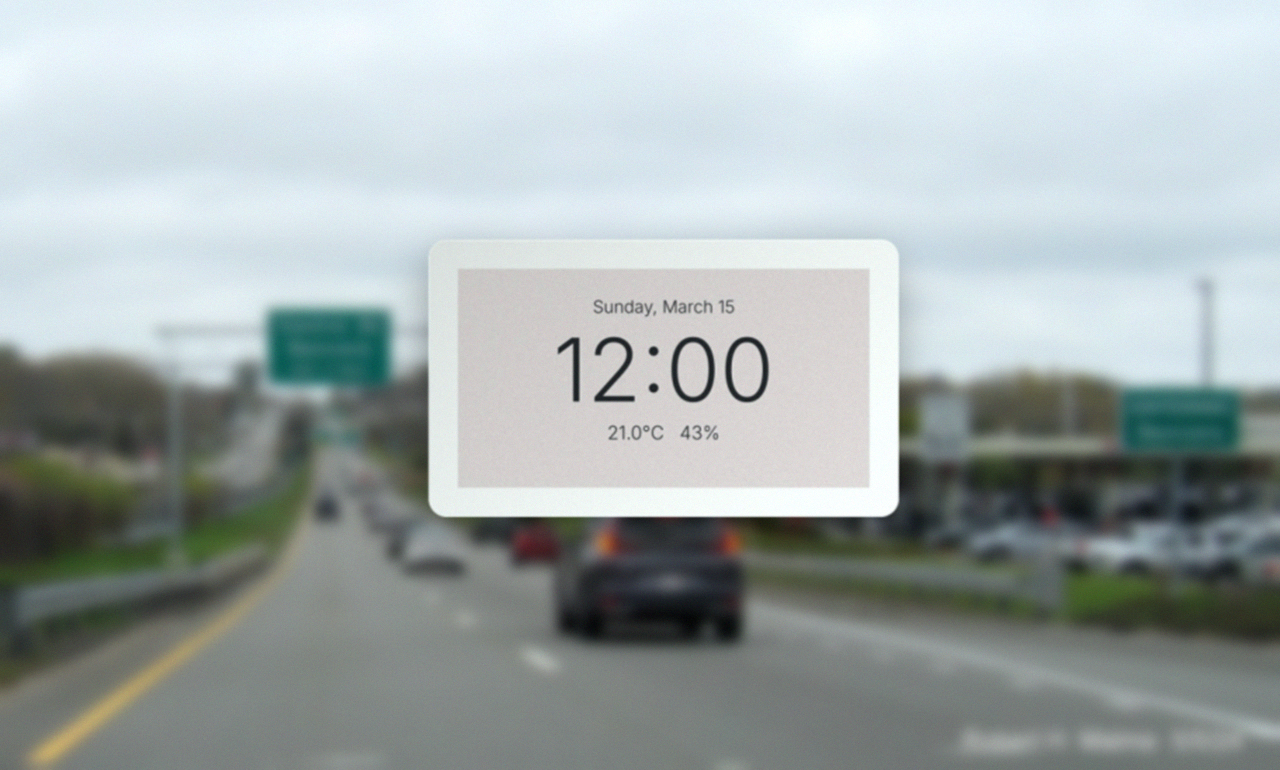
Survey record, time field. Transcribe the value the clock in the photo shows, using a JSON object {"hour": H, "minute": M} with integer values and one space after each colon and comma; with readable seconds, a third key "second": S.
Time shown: {"hour": 12, "minute": 0}
